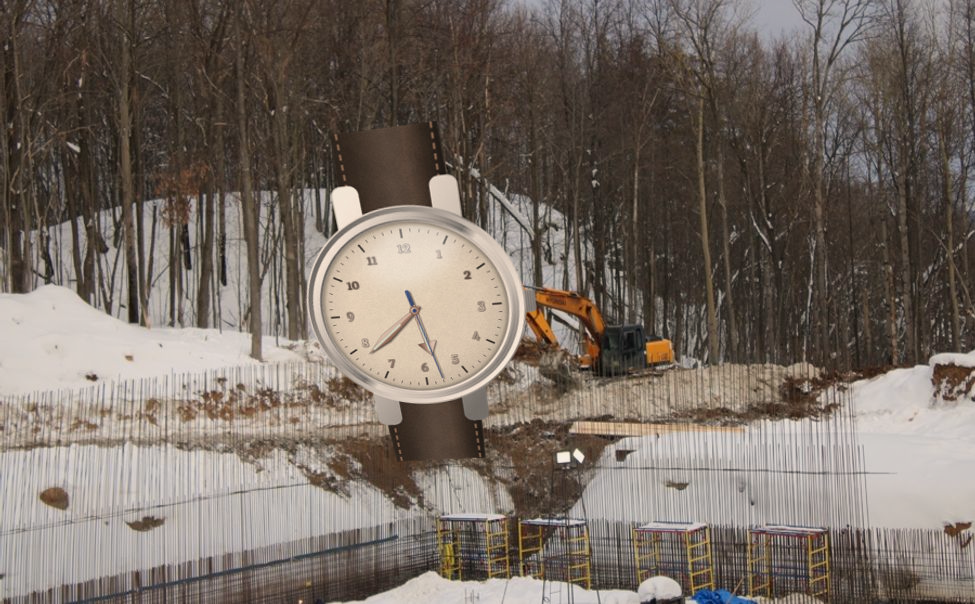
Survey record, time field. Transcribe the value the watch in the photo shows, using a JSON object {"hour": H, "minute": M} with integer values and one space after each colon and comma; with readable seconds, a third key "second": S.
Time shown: {"hour": 5, "minute": 38, "second": 28}
